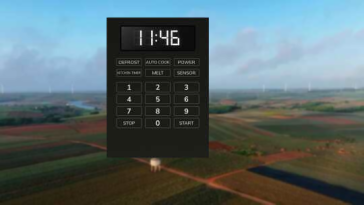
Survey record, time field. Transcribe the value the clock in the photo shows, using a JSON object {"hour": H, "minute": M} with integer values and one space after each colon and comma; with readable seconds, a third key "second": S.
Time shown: {"hour": 11, "minute": 46}
